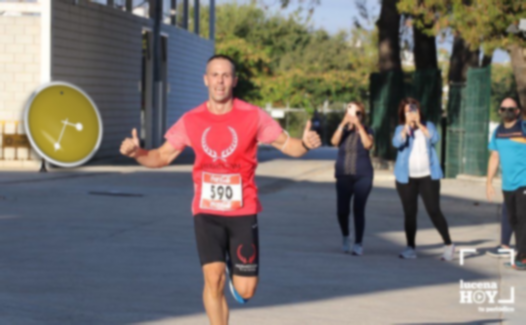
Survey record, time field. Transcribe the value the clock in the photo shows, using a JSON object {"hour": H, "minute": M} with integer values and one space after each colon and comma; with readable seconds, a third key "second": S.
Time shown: {"hour": 3, "minute": 35}
